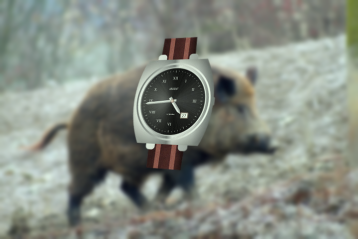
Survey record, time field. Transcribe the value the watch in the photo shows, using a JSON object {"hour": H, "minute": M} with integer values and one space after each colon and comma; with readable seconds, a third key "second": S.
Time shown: {"hour": 4, "minute": 44}
